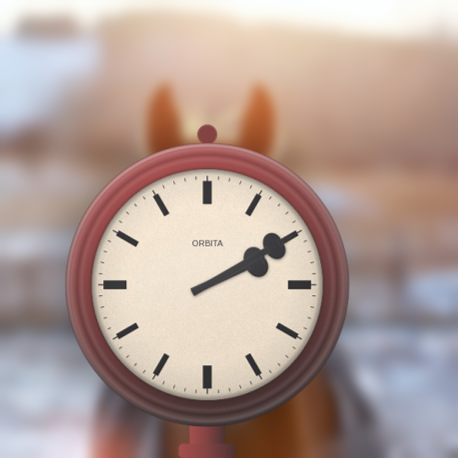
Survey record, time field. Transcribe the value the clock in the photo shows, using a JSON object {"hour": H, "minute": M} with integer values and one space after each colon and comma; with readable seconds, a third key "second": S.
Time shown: {"hour": 2, "minute": 10}
